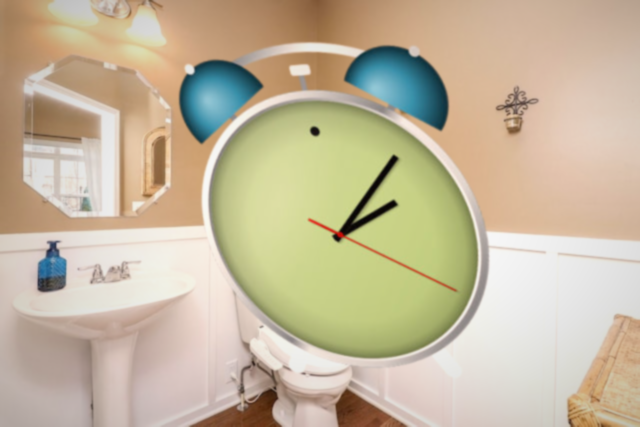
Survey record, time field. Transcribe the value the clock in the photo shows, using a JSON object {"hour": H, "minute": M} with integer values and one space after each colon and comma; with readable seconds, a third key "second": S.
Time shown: {"hour": 2, "minute": 7, "second": 20}
